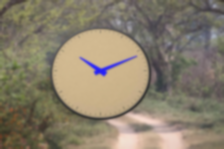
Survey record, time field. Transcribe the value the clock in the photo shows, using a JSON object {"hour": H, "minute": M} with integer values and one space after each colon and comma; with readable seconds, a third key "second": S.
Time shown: {"hour": 10, "minute": 11}
